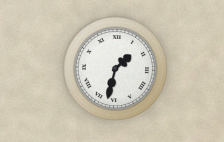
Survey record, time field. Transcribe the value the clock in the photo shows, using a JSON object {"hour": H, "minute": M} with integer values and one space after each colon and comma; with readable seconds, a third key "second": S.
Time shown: {"hour": 1, "minute": 32}
